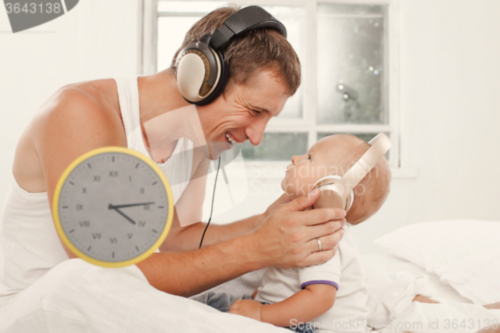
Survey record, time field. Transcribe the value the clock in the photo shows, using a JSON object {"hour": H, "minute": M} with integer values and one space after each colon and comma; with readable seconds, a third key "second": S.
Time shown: {"hour": 4, "minute": 14}
